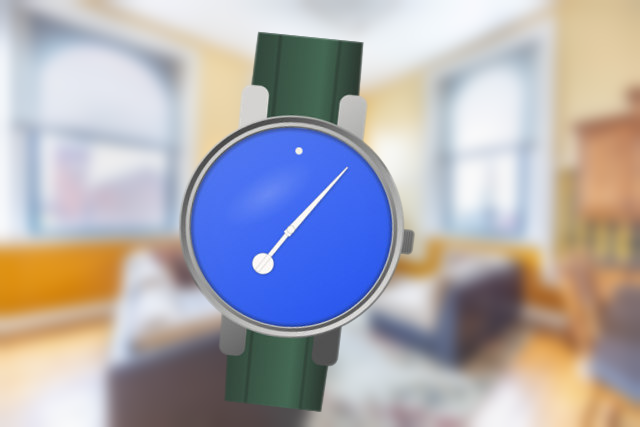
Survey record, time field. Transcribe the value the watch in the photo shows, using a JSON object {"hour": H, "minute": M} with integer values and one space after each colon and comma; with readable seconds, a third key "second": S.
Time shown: {"hour": 7, "minute": 6}
